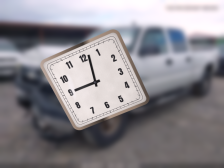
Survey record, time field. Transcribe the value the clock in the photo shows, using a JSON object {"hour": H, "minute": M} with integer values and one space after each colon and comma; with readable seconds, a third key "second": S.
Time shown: {"hour": 9, "minute": 2}
